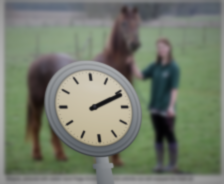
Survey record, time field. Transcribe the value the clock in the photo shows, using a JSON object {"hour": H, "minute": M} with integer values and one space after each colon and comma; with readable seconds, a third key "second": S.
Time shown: {"hour": 2, "minute": 11}
